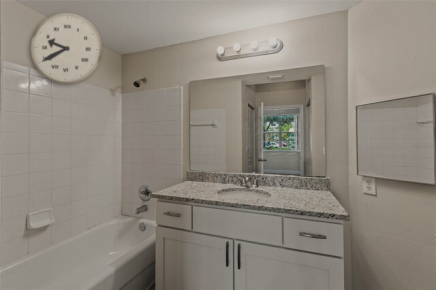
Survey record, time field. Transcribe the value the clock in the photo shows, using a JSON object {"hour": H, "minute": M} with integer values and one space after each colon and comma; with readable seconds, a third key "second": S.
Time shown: {"hour": 9, "minute": 40}
